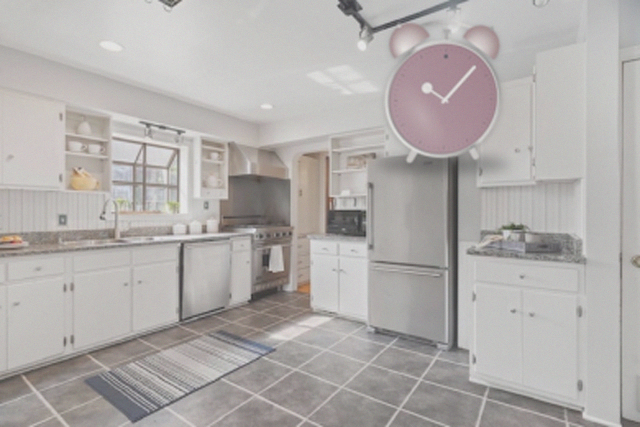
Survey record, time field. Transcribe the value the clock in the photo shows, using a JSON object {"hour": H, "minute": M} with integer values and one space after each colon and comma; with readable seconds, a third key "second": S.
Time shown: {"hour": 10, "minute": 7}
